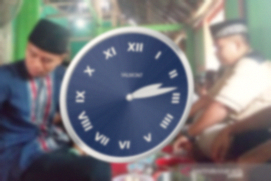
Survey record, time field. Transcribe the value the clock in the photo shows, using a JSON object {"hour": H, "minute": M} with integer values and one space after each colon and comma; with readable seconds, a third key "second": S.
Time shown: {"hour": 2, "minute": 13}
